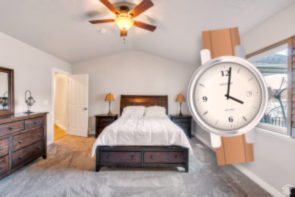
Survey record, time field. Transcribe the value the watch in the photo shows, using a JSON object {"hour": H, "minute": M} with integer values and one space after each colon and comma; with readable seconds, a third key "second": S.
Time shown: {"hour": 4, "minute": 2}
